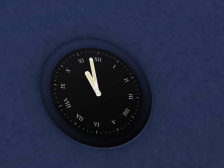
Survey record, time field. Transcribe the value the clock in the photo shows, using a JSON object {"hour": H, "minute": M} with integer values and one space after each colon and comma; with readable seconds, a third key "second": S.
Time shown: {"hour": 10, "minute": 58}
